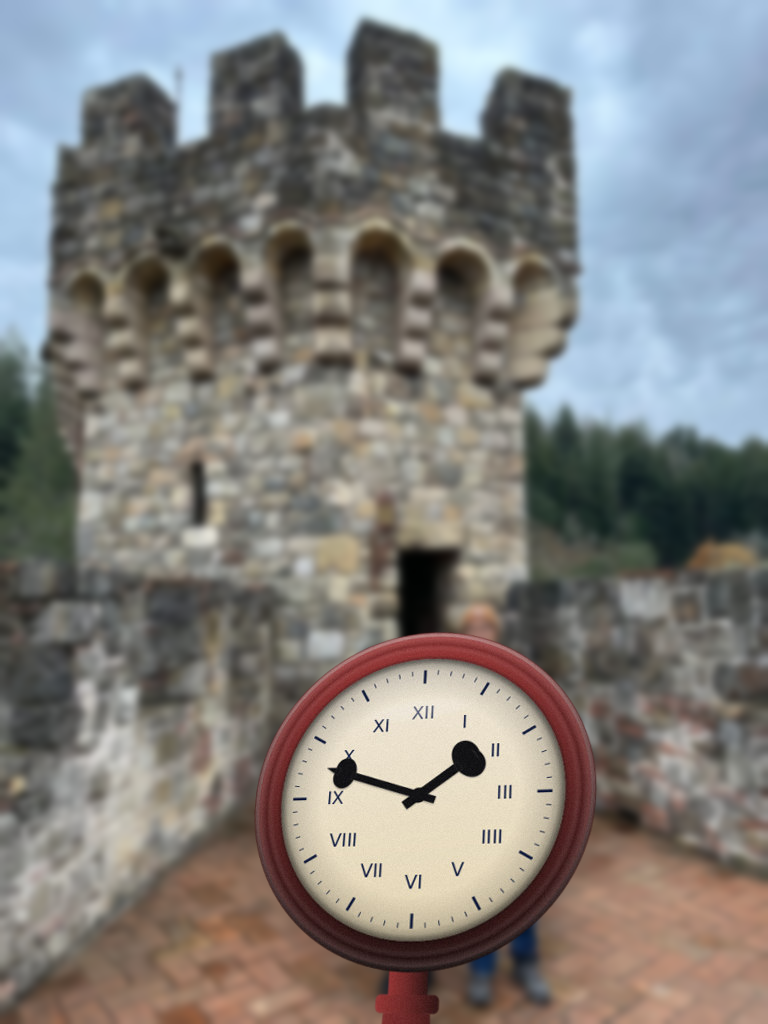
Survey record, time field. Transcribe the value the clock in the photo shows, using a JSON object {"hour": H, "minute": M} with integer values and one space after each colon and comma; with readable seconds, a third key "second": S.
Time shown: {"hour": 1, "minute": 48}
